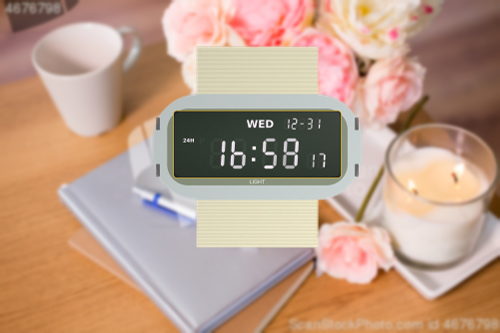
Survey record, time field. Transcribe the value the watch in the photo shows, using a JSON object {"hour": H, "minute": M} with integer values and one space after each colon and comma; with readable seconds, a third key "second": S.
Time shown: {"hour": 16, "minute": 58, "second": 17}
